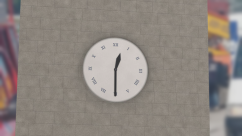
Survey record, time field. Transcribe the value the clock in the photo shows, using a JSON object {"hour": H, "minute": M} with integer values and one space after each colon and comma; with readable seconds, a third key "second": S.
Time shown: {"hour": 12, "minute": 30}
